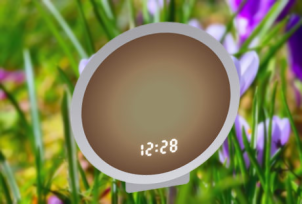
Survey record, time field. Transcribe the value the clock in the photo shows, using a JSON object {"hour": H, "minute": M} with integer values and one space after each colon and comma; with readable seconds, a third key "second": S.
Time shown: {"hour": 12, "minute": 28}
